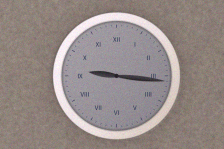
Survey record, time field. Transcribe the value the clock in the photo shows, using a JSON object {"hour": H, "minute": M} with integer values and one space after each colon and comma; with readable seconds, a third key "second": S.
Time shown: {"hour": 9, "minute": 16}
